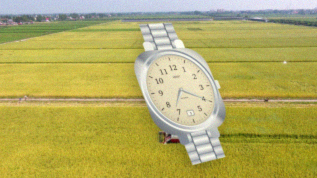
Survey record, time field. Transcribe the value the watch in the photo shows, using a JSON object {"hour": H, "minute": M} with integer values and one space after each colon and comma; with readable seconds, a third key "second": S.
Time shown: {"hour": 7, "minute": 20}
